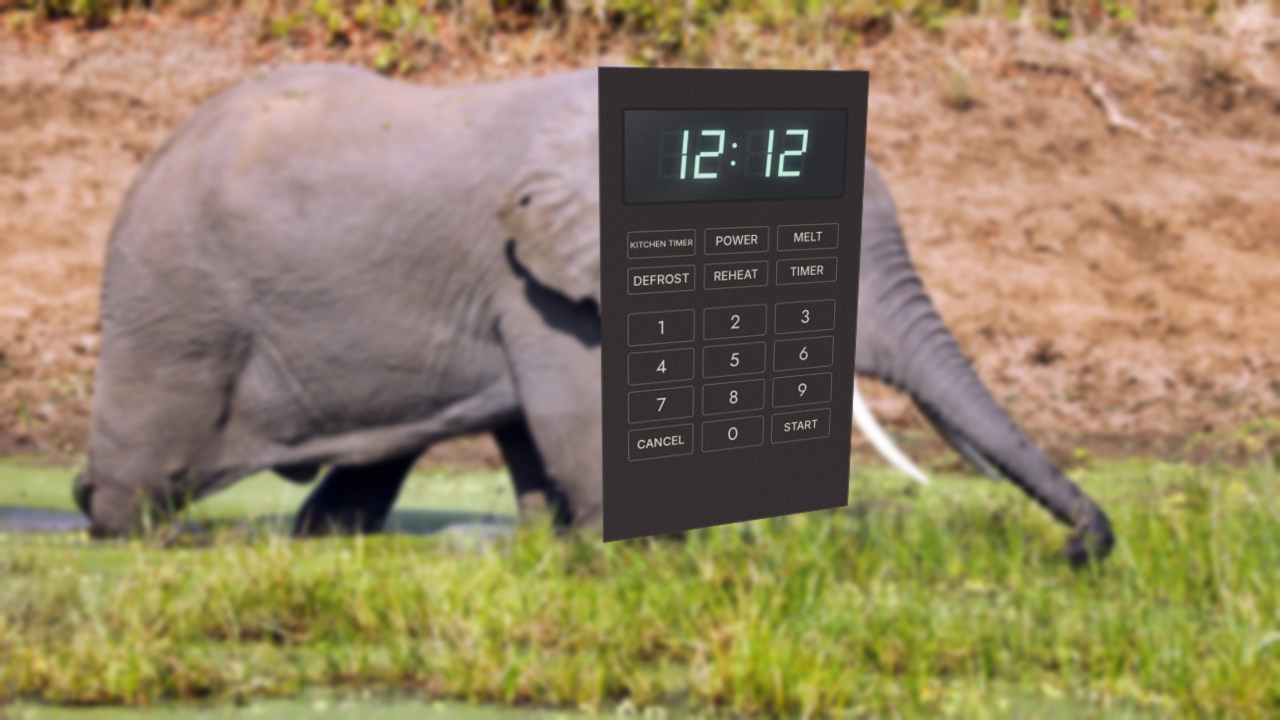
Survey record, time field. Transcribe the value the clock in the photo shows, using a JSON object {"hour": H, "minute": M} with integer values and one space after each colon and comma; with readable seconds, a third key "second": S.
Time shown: {"hour": 12, "minute": 12}
